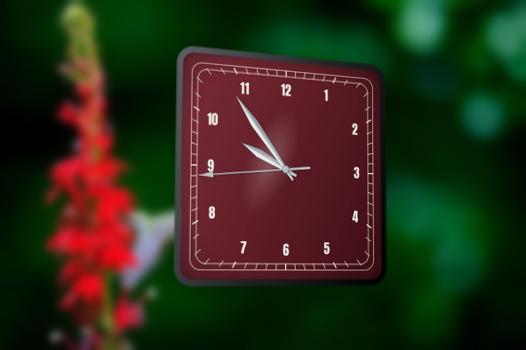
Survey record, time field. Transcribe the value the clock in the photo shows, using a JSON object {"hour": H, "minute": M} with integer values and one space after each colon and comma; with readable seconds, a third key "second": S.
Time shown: {"hour": 9, "minute": 53, "second": 44}
